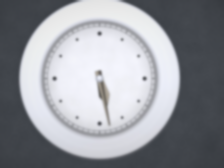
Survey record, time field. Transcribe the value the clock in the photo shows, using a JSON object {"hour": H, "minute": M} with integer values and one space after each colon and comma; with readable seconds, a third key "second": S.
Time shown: {"hour": 5, "minute": 28}
